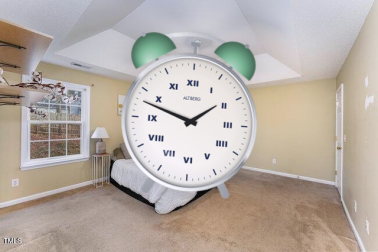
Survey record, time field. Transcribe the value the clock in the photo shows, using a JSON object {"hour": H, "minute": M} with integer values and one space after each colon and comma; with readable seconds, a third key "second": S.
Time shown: {"hour": 1, "minute": 48}
